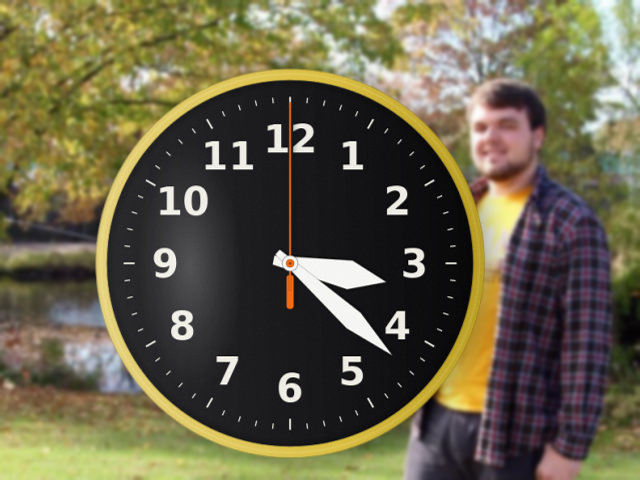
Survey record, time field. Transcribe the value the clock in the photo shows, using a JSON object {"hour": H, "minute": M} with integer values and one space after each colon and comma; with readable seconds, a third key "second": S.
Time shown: {"hour": 3, "minute": 22, "second": 0}
